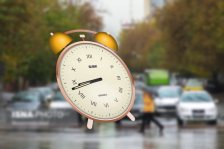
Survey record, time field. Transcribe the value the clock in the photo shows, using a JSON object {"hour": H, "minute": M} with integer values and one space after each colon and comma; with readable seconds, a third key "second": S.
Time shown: {"hour": 8, "minute": 43}
